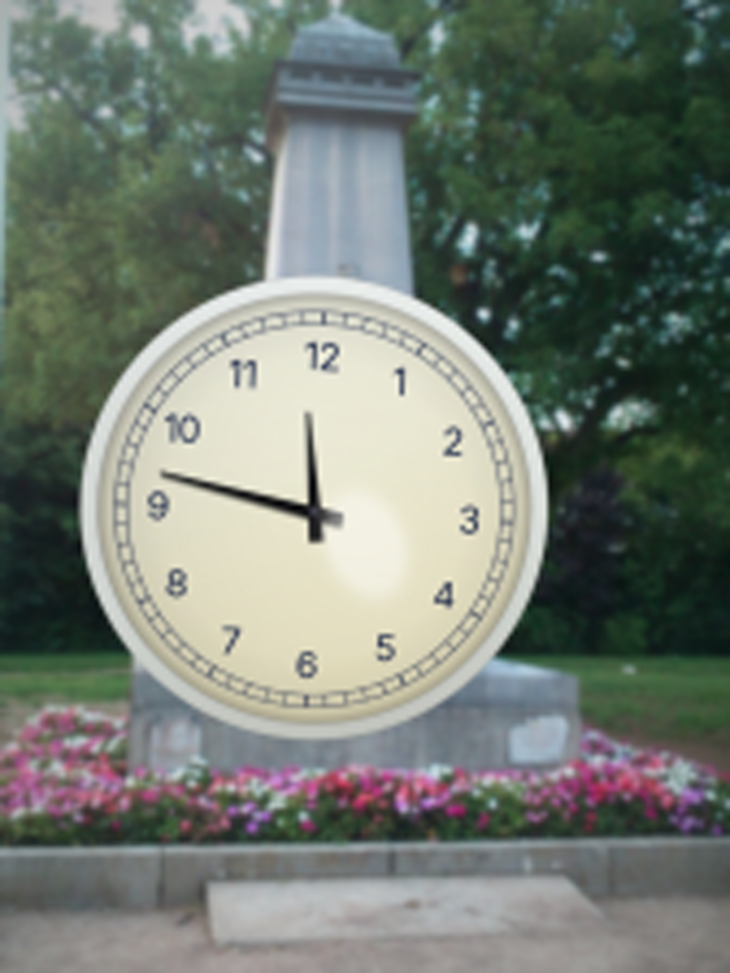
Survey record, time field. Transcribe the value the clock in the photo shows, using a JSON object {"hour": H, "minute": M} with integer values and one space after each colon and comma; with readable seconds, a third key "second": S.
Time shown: {"hour": 11, "minute": 47}
